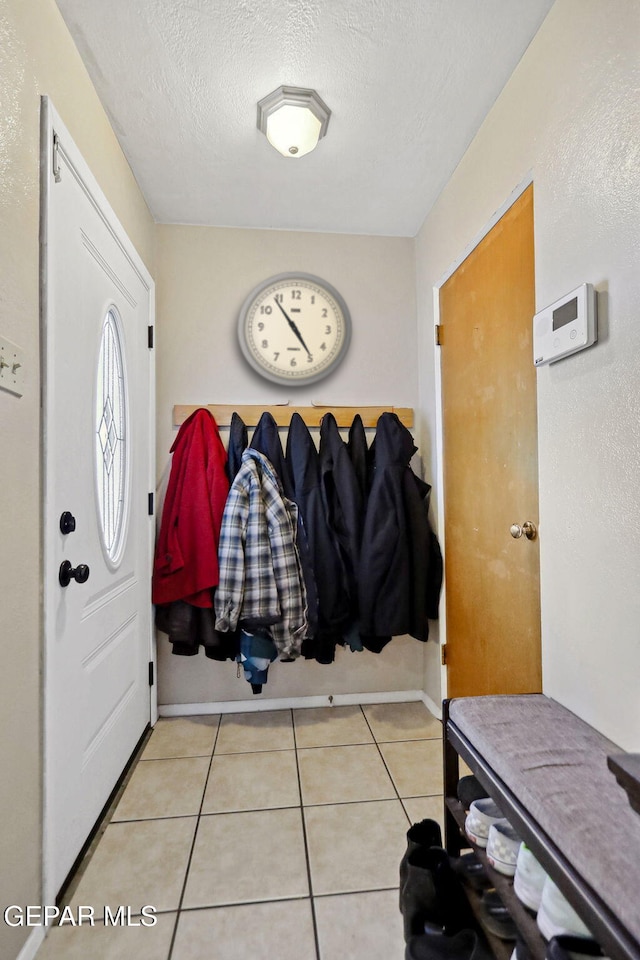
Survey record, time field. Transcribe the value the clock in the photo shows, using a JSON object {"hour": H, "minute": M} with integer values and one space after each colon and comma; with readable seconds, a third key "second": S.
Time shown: {"hour": 4, "minute": 54}
